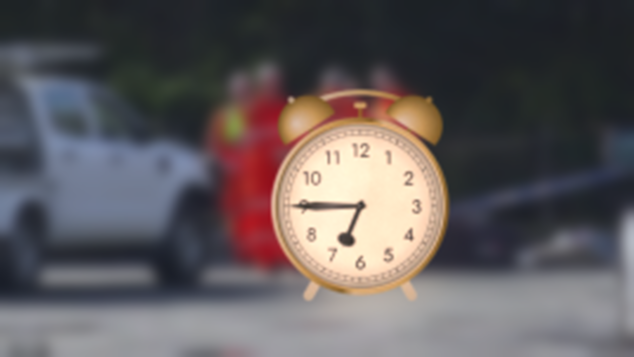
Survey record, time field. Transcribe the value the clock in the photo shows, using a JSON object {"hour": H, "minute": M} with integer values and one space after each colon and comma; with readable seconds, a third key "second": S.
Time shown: {"hour": 6, "minute": 45}
